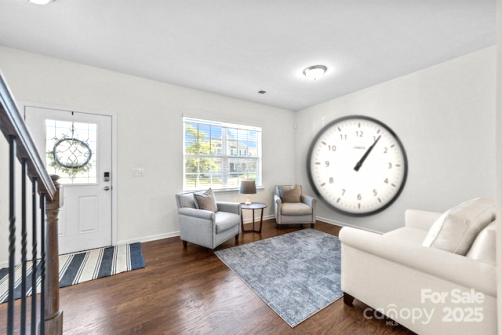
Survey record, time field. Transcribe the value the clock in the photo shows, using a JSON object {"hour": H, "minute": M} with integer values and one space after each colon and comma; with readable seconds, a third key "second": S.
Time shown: {"hour": 1, "minute": 6}
